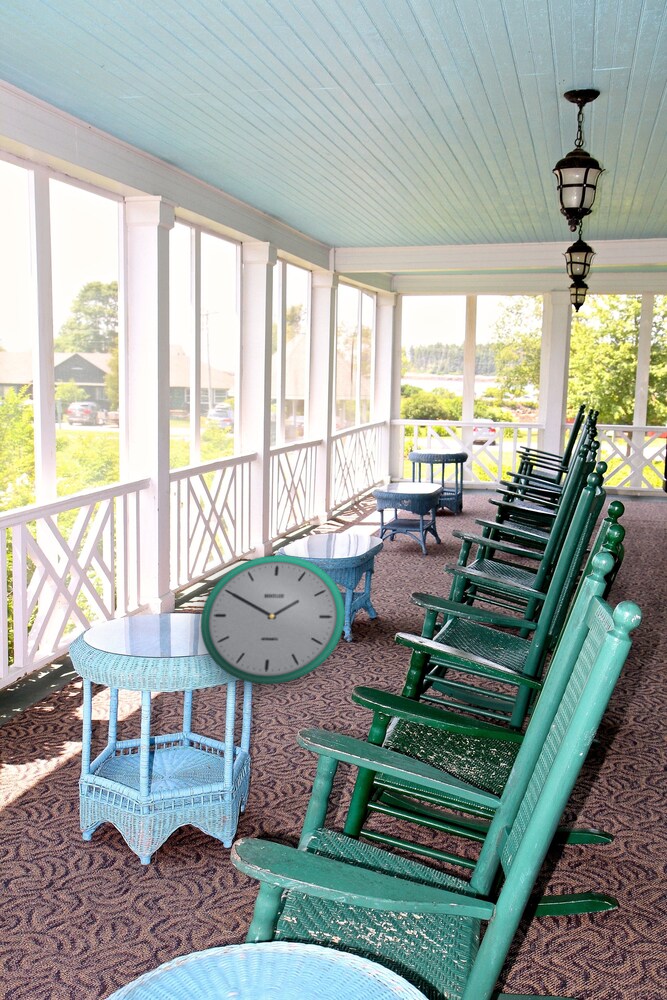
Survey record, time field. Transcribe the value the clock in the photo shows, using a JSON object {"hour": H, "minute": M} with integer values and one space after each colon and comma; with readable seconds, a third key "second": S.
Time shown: {"hour": 1, "minute": 50}
